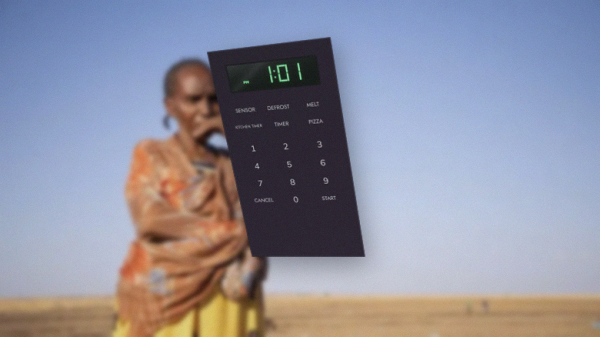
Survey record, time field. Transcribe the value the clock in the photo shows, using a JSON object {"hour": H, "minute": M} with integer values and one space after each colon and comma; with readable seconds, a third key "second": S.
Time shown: {"hour": 1, "minute": 1}
